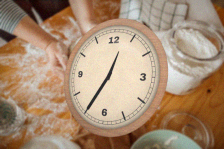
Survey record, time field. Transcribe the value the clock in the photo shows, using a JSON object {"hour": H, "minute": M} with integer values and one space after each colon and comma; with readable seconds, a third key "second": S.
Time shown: {"hour": 12, "minute": 35}
